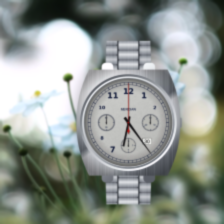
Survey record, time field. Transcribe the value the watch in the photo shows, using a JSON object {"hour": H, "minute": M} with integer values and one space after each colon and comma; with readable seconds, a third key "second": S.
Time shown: {"hour": 6, "minute": 24}
